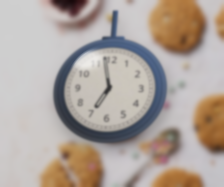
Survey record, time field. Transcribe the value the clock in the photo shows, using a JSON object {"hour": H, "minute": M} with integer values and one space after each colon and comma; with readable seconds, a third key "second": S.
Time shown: {"hour": 6, "minute": 58}
